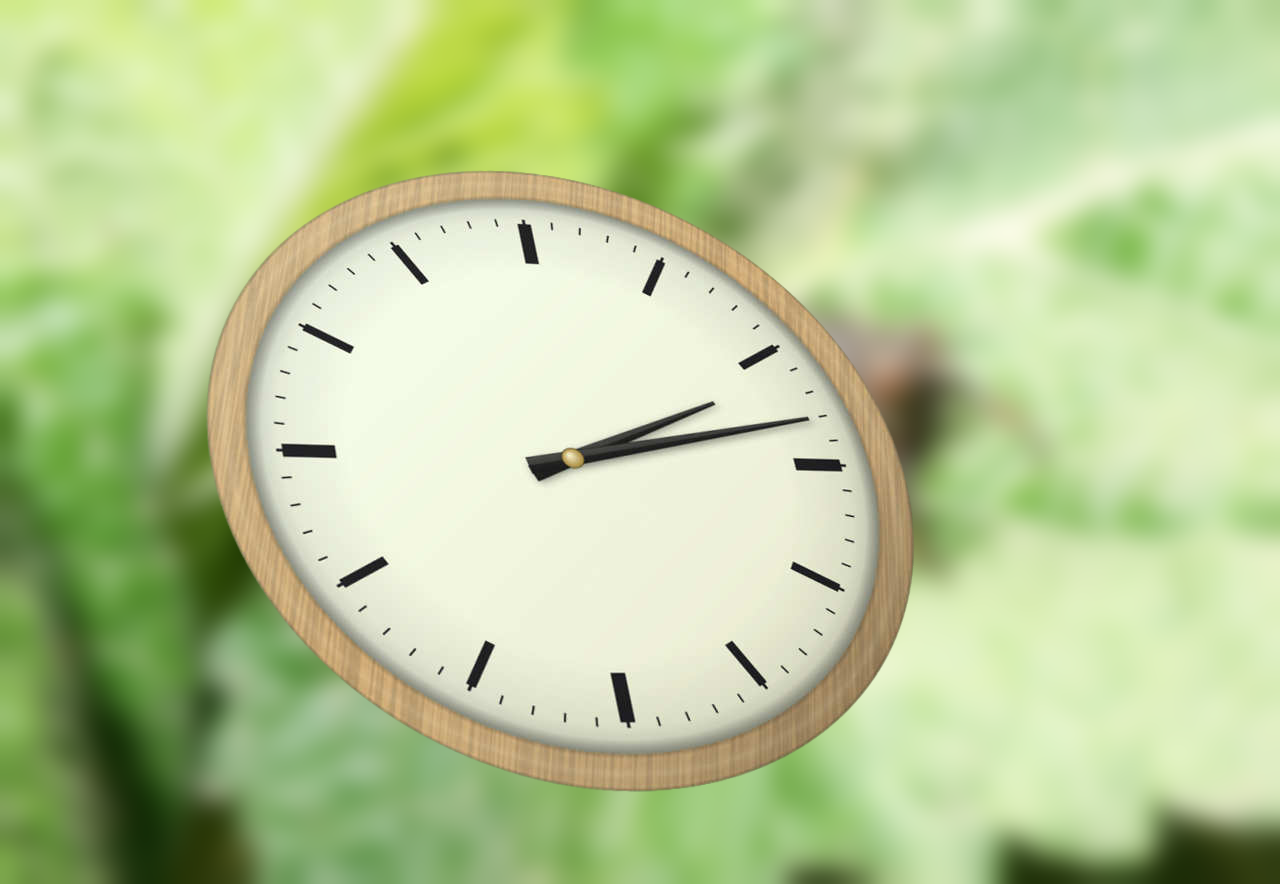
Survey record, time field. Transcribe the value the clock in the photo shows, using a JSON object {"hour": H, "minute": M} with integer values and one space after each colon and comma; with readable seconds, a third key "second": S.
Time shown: {"hour": 2, "minute": 13}
